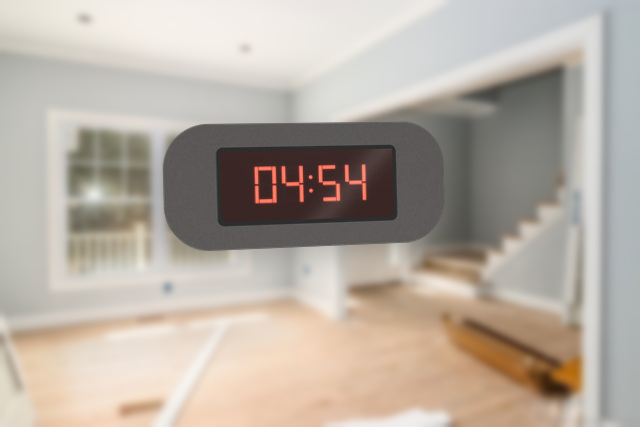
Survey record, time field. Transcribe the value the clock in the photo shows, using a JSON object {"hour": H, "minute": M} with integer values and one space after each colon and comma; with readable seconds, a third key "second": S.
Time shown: {"hour": 4, "minute": 54}
